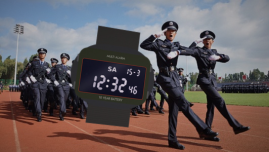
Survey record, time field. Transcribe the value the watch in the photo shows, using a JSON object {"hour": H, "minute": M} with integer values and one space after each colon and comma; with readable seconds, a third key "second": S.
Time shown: {"hour": 12, "minute": 32, "second": 46}
